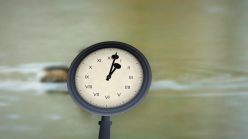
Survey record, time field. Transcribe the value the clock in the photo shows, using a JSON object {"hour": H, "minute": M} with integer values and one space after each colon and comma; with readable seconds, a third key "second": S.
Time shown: {"hour": 1, "minute": 2}
